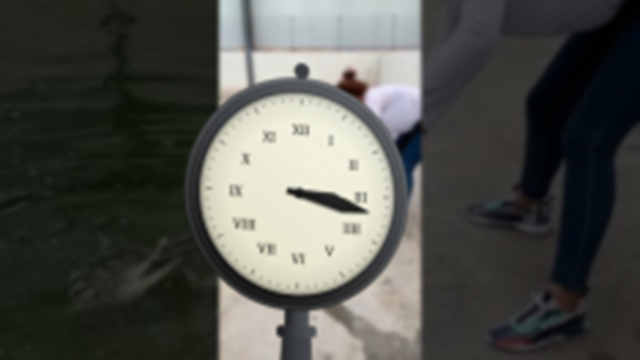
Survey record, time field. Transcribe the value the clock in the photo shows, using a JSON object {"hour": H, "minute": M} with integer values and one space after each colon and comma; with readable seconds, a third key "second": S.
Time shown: {"hour": 3, "minute": 17}
